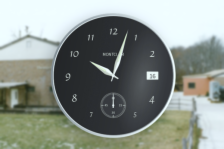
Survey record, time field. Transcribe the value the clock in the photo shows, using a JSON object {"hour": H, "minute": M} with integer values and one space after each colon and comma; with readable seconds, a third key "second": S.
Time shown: {"hour": 10, "minute": 3}
